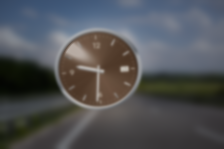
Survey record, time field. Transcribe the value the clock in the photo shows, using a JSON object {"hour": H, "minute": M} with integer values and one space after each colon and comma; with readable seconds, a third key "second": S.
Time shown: {"hour": 9, "minute": 31}
